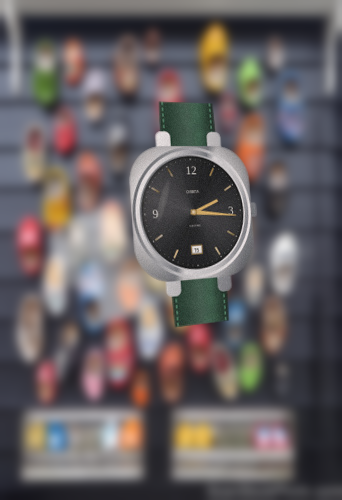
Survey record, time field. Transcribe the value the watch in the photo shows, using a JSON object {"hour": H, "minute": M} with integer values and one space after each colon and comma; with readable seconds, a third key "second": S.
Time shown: {"hour": 2, "minute": 16}
